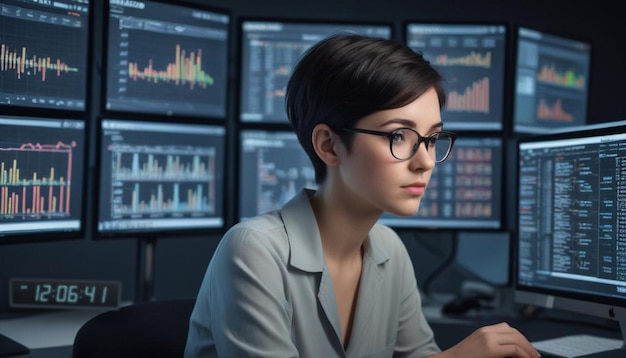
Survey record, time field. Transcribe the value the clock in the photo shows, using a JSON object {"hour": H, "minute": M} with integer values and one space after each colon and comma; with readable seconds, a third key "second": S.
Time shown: {"hour": 12, "minute": 6, "second": 41}
